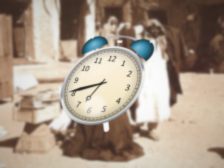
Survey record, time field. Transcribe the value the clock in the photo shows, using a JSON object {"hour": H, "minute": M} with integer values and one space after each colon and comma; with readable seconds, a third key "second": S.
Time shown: {"hour": 6, "minute": 41}
